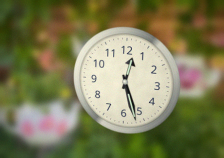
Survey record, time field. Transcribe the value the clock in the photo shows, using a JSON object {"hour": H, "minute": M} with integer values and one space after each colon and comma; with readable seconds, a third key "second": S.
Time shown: {"hour": 12, "minute": 27}
